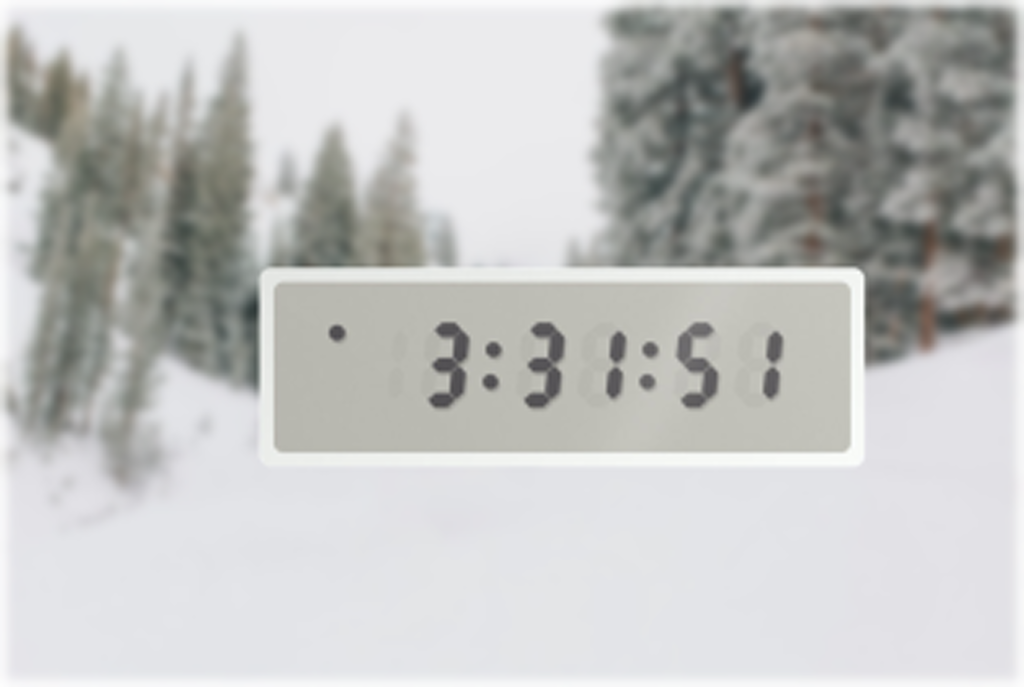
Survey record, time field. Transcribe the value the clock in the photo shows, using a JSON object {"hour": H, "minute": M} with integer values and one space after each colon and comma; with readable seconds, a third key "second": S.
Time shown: {"hour": 3, "minute": 31, "second": 51}
